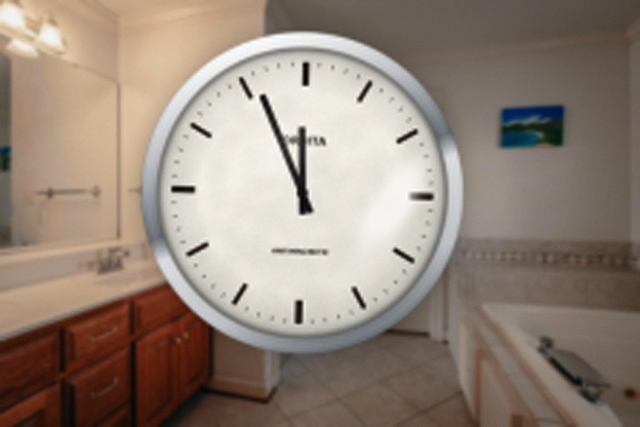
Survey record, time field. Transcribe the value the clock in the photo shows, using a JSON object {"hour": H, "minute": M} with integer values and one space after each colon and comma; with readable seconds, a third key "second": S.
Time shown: {"hour": 11, "minute": 56}
